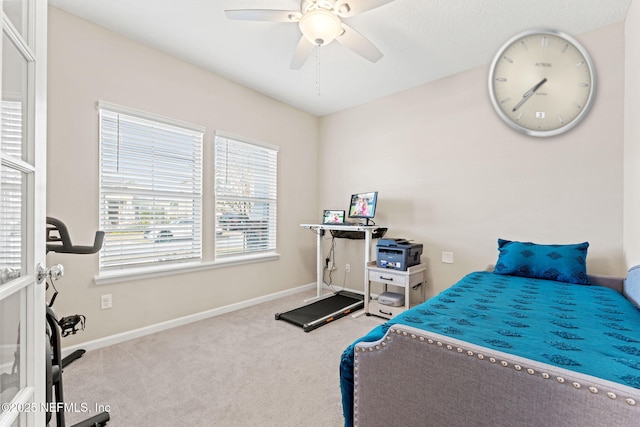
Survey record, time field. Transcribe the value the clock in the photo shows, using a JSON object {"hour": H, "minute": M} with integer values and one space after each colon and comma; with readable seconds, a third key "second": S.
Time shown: {"hour": 7, "minute": 37}
